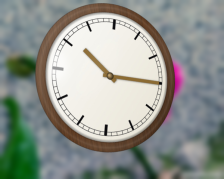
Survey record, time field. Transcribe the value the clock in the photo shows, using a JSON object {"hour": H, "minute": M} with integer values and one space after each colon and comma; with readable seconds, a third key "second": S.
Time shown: {"hour": 10, "minute": 15}
